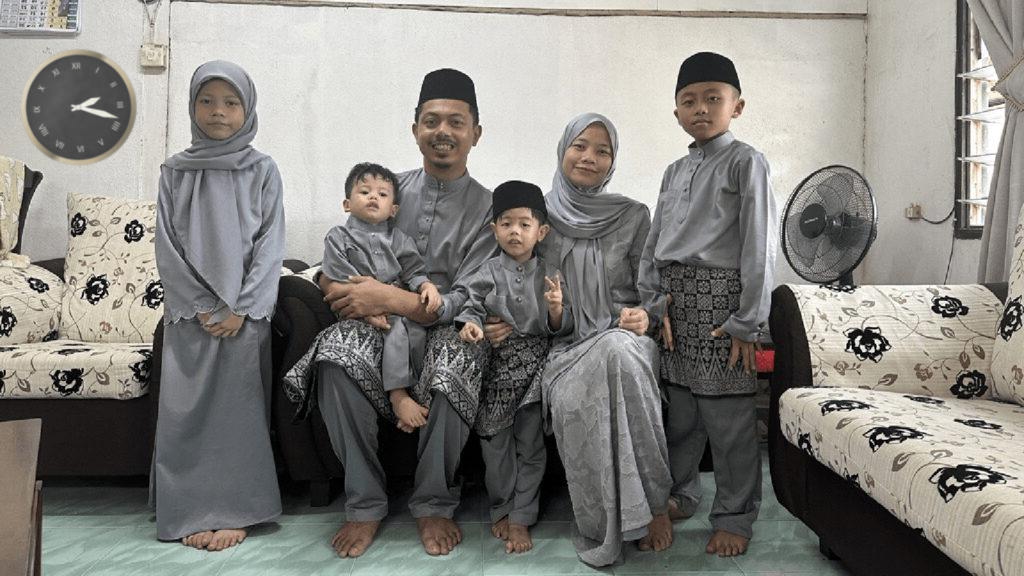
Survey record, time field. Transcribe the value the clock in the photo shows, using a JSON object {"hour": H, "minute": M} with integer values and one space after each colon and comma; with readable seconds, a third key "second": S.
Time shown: {"hour": 2, "minute": 18}
